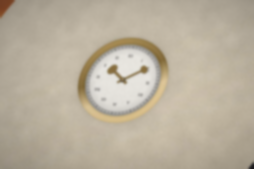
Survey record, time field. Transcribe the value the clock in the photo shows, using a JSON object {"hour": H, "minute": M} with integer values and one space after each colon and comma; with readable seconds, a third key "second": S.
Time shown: {"hour": 10, "minute": 9}
